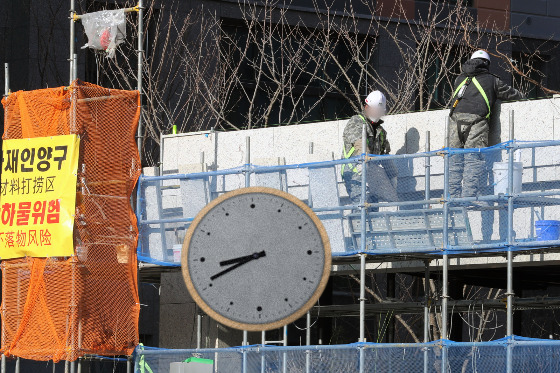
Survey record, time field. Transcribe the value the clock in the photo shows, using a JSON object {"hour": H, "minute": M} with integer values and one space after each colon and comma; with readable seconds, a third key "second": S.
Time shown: {"hour": 8, "minute": 41}
